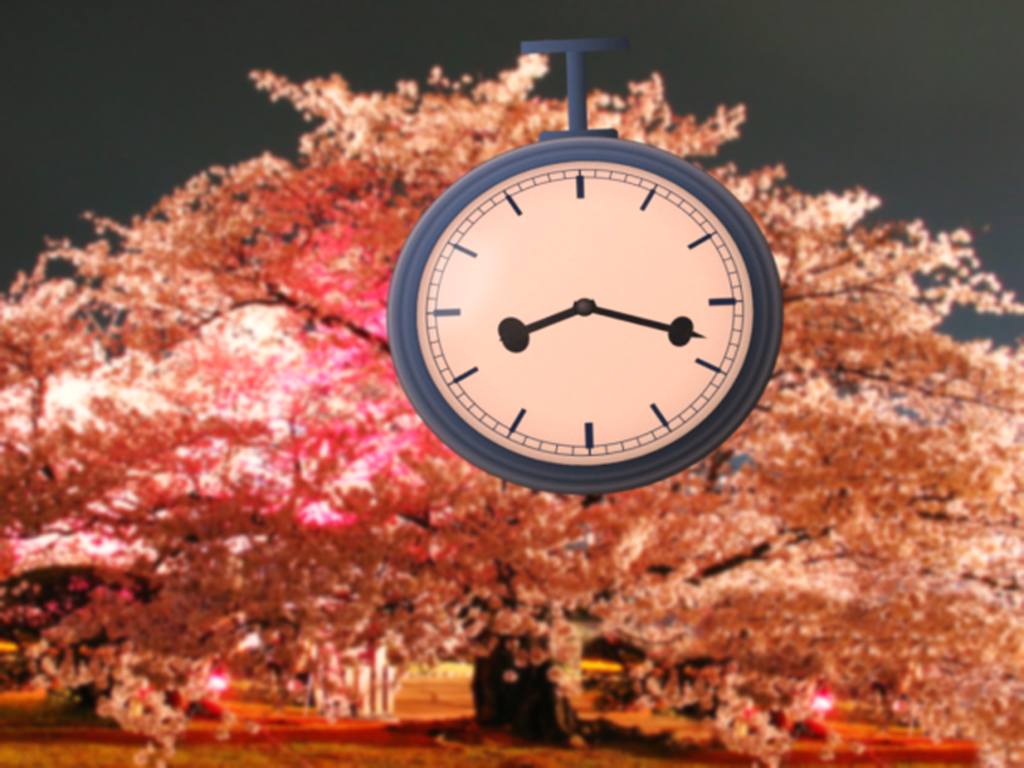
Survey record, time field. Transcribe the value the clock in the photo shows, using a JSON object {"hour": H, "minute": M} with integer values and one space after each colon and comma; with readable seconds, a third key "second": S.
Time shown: {"hour": 8, "minute": 18}
